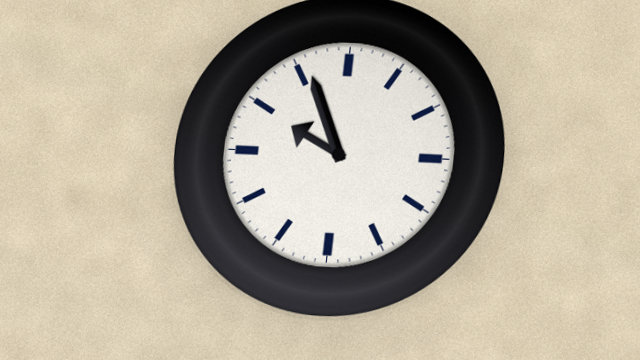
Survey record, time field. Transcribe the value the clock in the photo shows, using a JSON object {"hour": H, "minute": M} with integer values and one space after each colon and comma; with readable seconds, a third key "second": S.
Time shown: {"hour": 9, "minute": 56}
